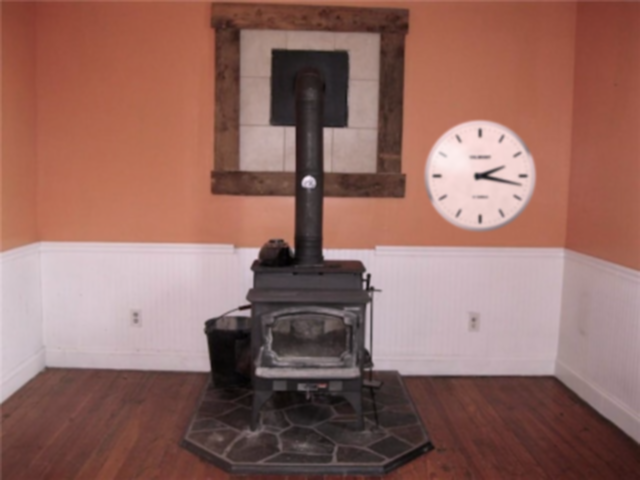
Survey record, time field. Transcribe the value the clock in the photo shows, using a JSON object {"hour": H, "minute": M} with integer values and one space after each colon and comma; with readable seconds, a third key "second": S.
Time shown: {"hour": 2, "minute": 17}
